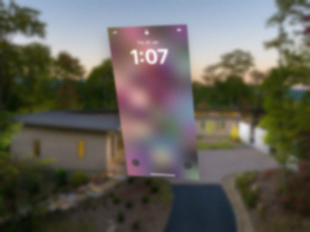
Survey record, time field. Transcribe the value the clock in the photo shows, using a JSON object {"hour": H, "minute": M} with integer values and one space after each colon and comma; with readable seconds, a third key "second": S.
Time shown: {"hour": 1, "minute": 7}
